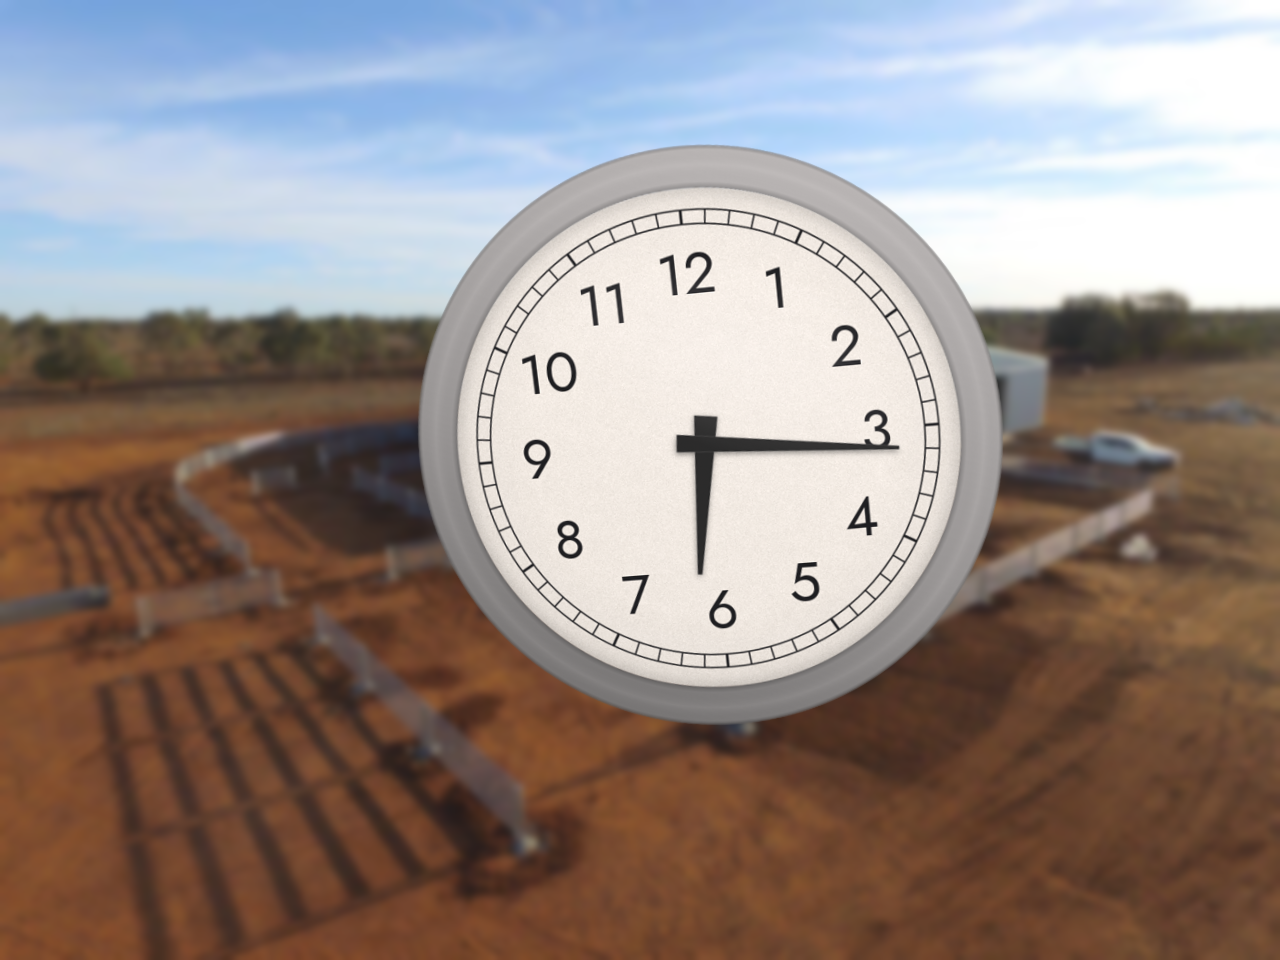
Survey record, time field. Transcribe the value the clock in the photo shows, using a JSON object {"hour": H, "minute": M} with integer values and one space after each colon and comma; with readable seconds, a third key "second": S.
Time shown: {"hour": 6, "minute": 16}
